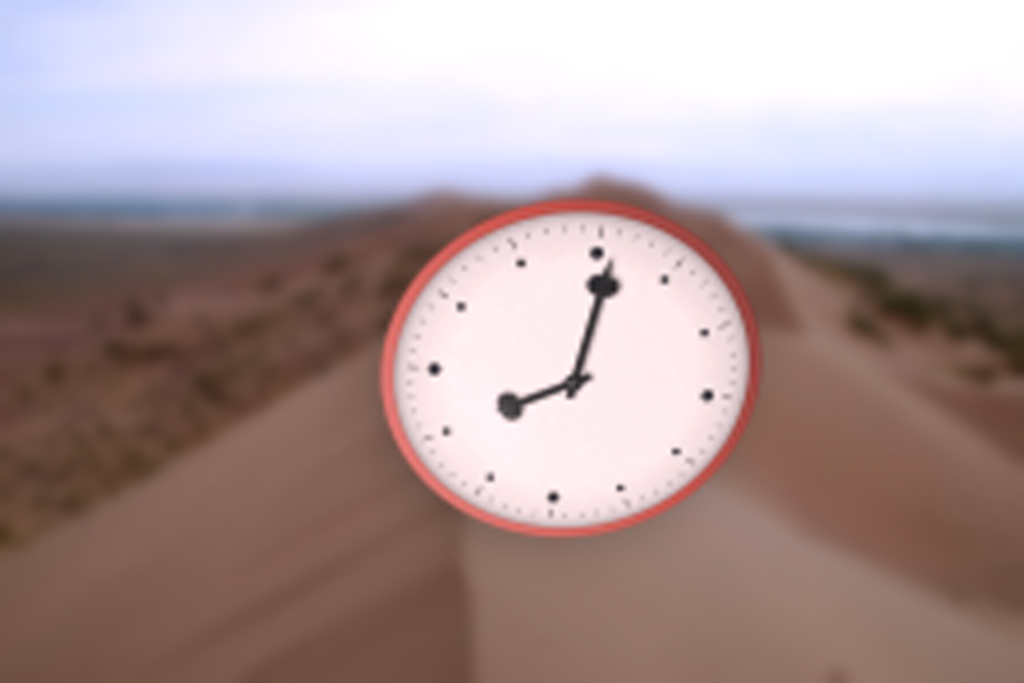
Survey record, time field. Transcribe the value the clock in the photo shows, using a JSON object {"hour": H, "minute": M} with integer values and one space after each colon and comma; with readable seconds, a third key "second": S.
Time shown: {"hour": 8, "minute": 1}
